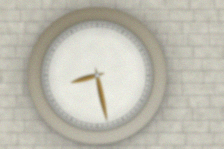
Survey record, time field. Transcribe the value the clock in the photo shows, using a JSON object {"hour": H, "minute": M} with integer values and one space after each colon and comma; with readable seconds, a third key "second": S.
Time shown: {"hour": 8, "minute": 28}
